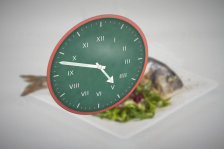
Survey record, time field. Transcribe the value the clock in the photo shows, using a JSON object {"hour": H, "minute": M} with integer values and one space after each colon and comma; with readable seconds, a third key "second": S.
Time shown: {"hour": 4, "minute": 48}
